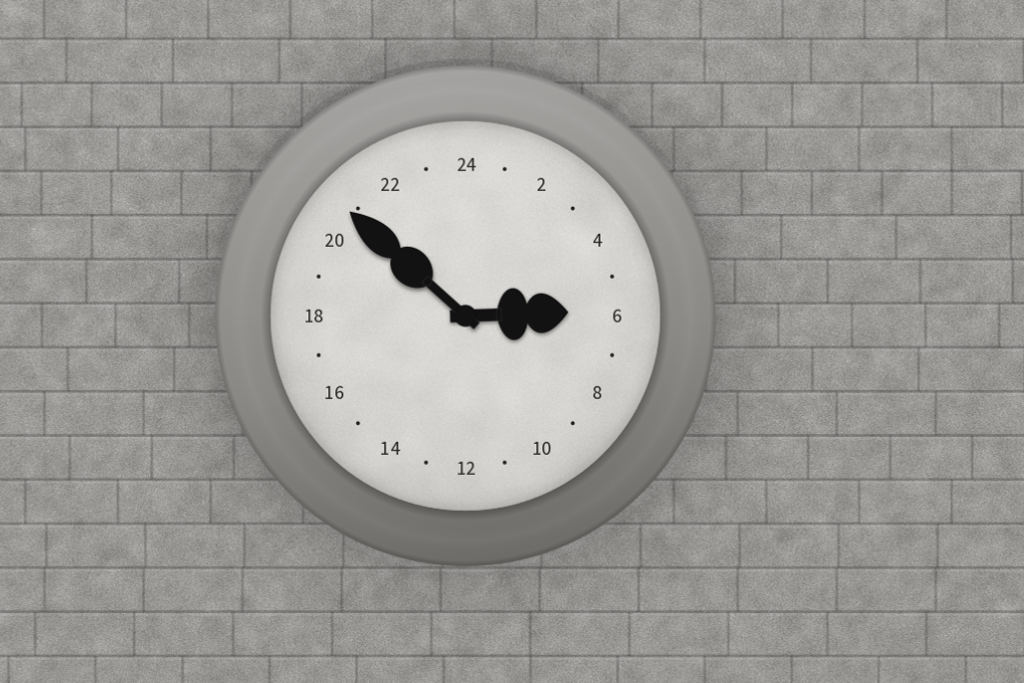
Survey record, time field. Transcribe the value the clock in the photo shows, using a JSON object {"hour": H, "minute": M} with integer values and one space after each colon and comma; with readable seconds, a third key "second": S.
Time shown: {"hour": 5, "minute": 52}
